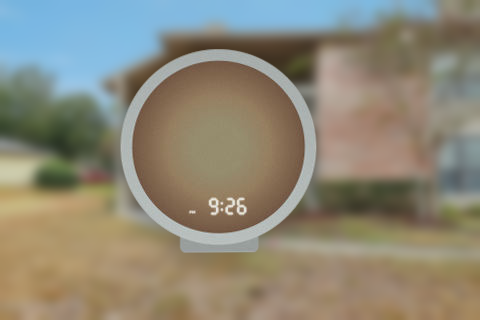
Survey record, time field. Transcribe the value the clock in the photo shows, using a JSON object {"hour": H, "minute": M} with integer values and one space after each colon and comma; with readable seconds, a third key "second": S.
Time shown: {"hour": 9, "minute": 26}
